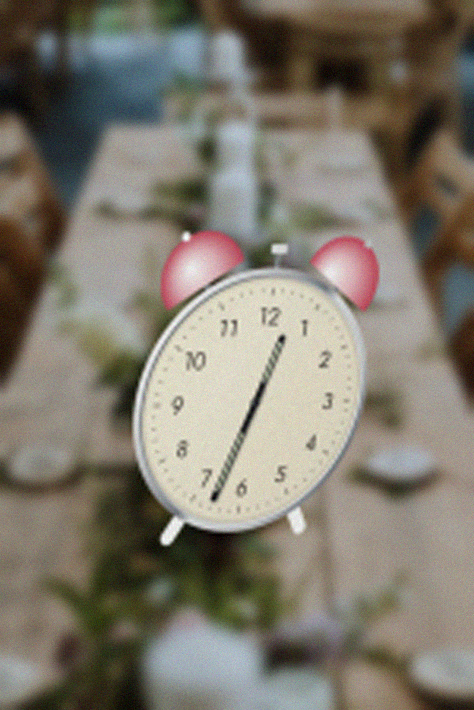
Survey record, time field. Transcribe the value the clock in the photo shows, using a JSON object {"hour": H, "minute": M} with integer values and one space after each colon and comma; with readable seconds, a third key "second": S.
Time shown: {"hour": 12, "minute": 33}
